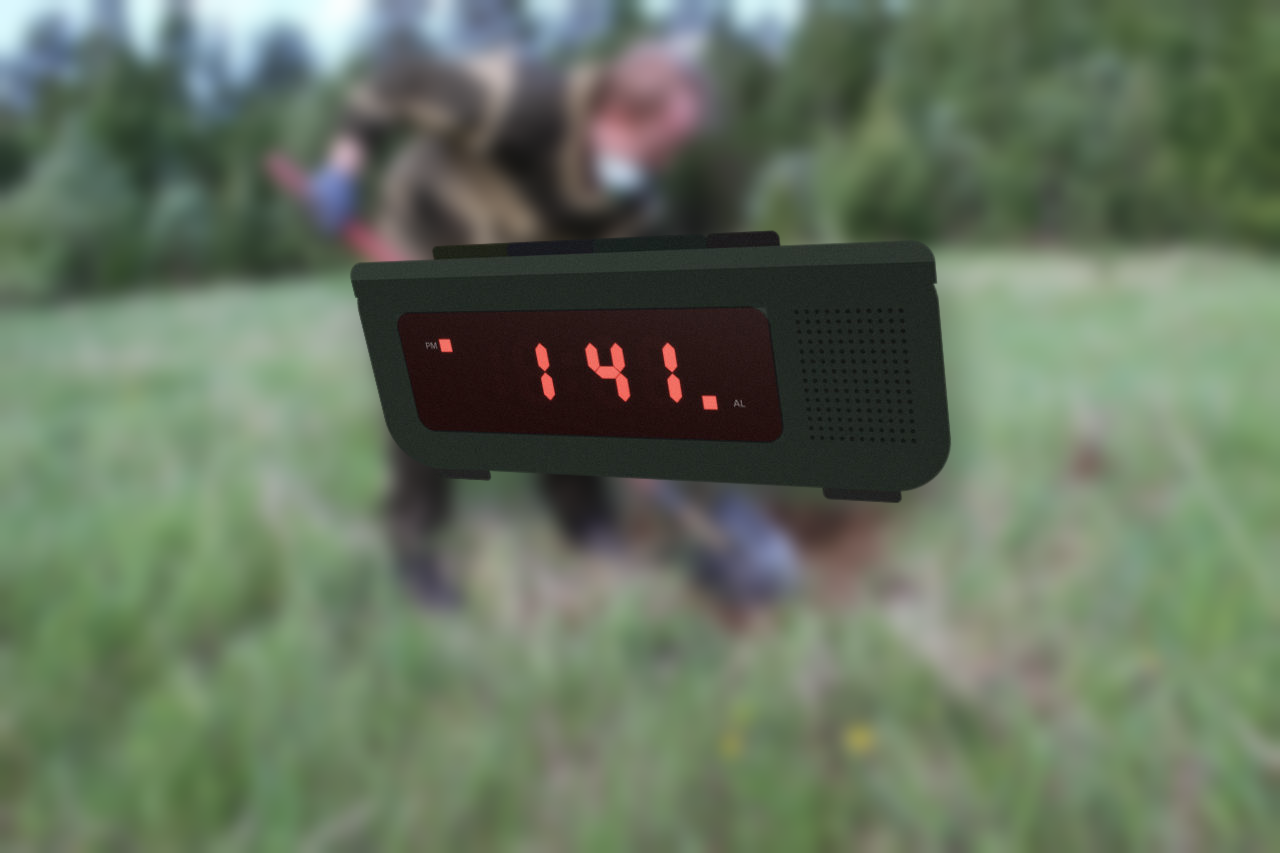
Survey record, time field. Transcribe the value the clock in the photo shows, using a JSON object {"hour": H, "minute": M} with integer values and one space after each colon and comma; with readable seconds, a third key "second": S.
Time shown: {"hour": 1, "minute": 41}
